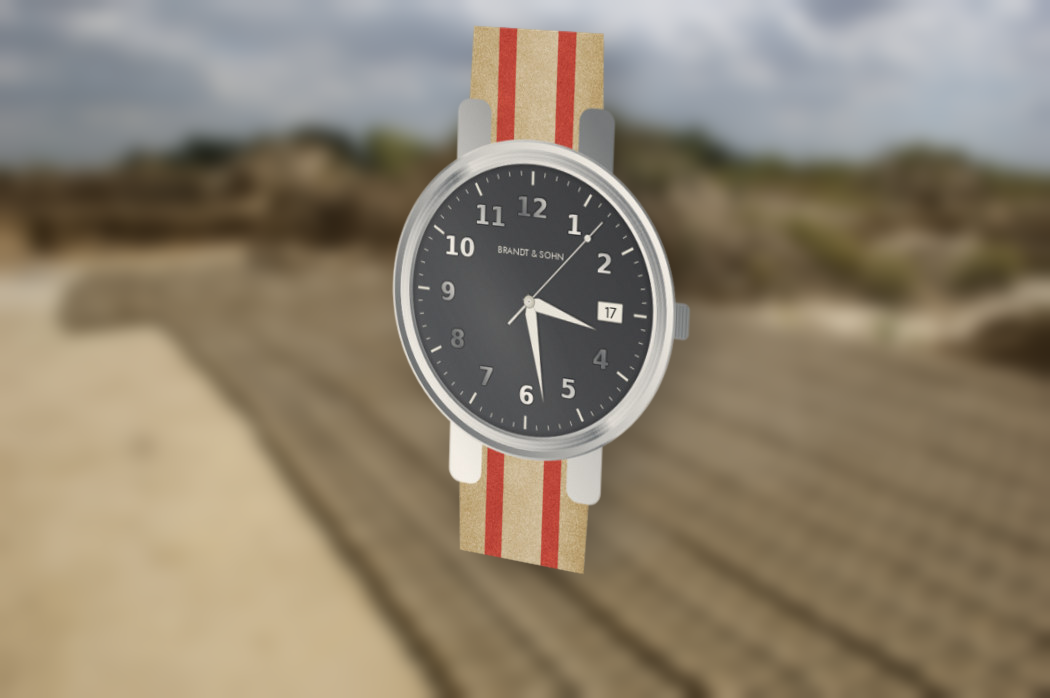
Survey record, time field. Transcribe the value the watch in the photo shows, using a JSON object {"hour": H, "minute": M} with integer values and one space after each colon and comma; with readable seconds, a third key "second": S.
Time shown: {"hour": 3, "minute": 28, "second": 7}
